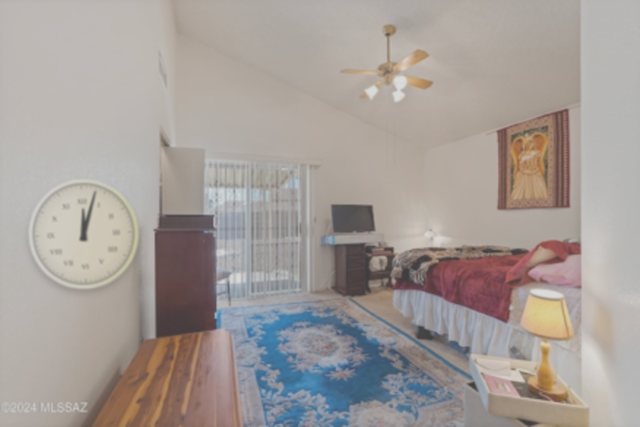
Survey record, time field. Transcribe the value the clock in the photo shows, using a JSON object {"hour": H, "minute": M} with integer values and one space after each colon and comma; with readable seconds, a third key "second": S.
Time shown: {"hour": 12, "minute": 3}
